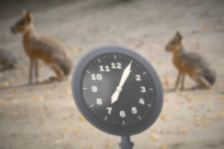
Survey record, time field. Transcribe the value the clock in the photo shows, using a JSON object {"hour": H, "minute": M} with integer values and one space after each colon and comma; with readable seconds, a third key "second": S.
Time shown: {"hour": 7, "minute": 5}
